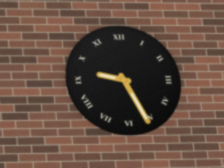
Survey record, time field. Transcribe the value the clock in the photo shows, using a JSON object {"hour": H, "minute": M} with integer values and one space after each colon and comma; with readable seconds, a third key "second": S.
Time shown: {"hour": 9, "minute": 26}
